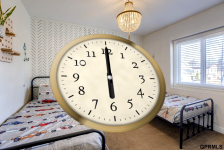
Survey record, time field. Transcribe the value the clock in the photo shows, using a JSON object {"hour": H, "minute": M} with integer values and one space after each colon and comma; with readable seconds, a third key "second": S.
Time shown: {"hour": 6, "minute": 0}
